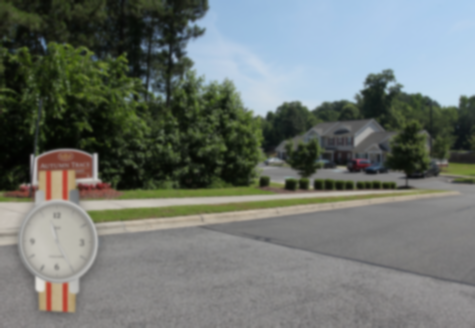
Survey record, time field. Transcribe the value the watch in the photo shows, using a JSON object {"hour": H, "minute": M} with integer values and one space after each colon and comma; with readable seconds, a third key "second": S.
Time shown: {"hour": 11, "minute": 25}
